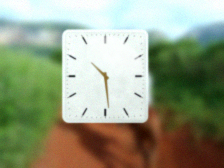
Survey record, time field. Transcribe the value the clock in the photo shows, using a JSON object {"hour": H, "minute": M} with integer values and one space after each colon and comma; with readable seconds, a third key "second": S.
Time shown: {"hour": 10, "minute": 29}
